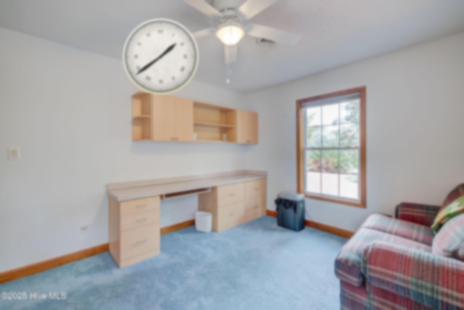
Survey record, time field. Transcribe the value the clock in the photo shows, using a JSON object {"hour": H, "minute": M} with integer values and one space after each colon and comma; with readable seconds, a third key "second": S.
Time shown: {"hour": 1, "minute": 39}
